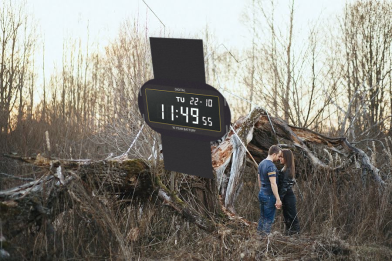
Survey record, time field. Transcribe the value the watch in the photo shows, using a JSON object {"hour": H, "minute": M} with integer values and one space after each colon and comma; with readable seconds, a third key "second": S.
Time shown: {"hour": 11, "minute": 49, "second": 55}
